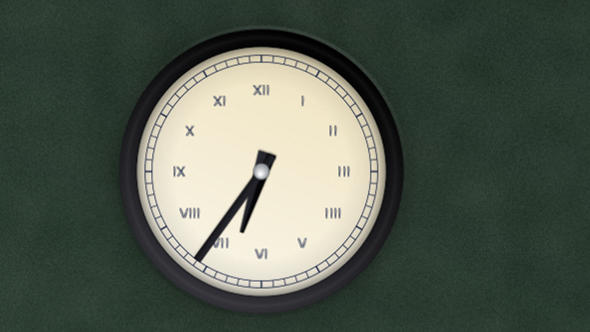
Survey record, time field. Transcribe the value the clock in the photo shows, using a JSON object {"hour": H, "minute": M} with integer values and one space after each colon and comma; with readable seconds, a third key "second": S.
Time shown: {"hour": 6, "minute": 36}
